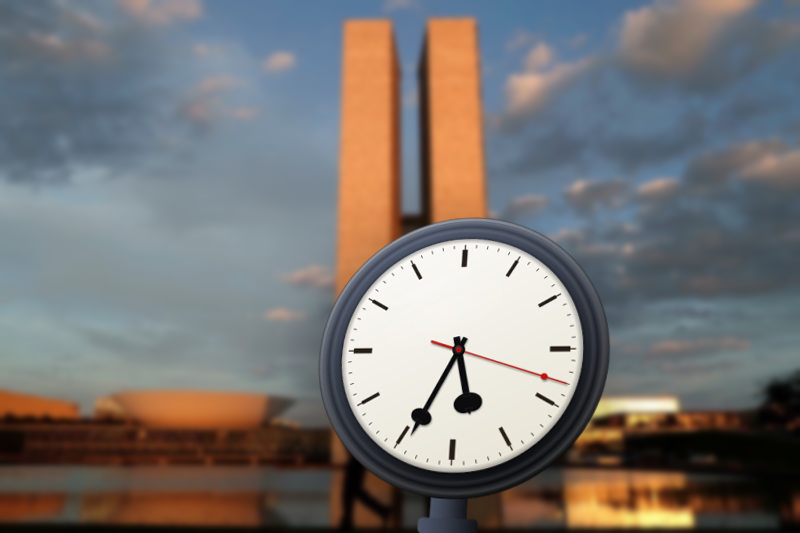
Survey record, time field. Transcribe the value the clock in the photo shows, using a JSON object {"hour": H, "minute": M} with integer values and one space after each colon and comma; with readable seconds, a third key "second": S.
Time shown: {"hour": 5, "minute": 34, "second": 18}
